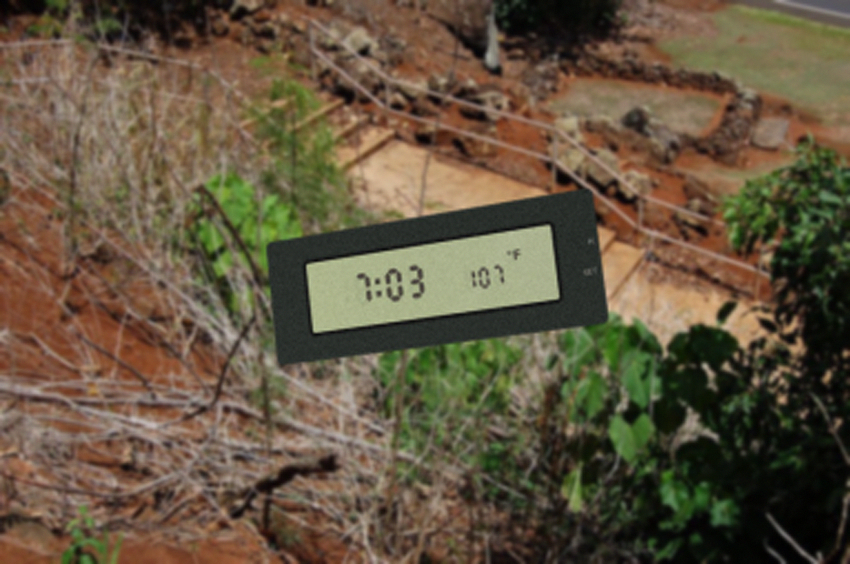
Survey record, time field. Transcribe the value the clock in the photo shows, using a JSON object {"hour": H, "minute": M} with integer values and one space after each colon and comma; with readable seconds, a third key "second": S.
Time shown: {"hour": 7, "minute": 3}
